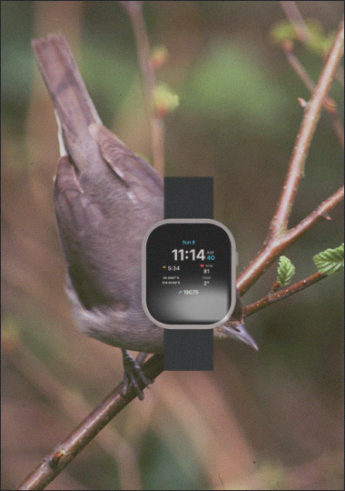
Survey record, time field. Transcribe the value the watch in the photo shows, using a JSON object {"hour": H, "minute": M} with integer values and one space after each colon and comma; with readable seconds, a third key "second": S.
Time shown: {"hour": 11, "minute": 14}
